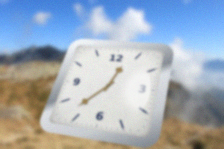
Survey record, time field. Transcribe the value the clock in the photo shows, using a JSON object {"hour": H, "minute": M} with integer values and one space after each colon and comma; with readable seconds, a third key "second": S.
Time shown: {"hour": 12, "minute": 37}
